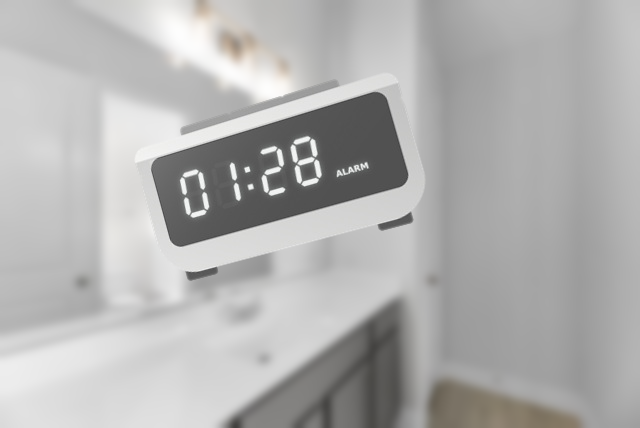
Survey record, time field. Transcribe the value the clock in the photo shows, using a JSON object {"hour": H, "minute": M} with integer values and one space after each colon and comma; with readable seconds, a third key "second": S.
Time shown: {"hour": 1, "minute": 28}
